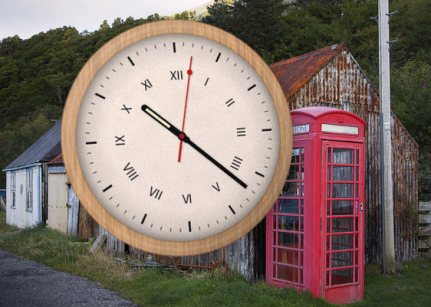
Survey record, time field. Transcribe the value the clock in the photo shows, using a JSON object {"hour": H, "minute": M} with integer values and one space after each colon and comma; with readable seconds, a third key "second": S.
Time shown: {"hour": 10, "minute": 22, "second": 2}
